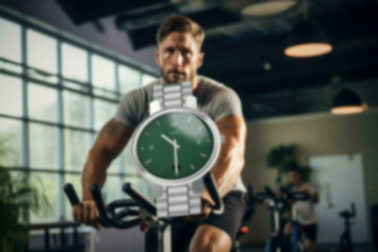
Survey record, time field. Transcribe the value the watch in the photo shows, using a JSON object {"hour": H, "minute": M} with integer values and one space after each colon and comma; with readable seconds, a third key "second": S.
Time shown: {"hour": 10, "minute": 30}
